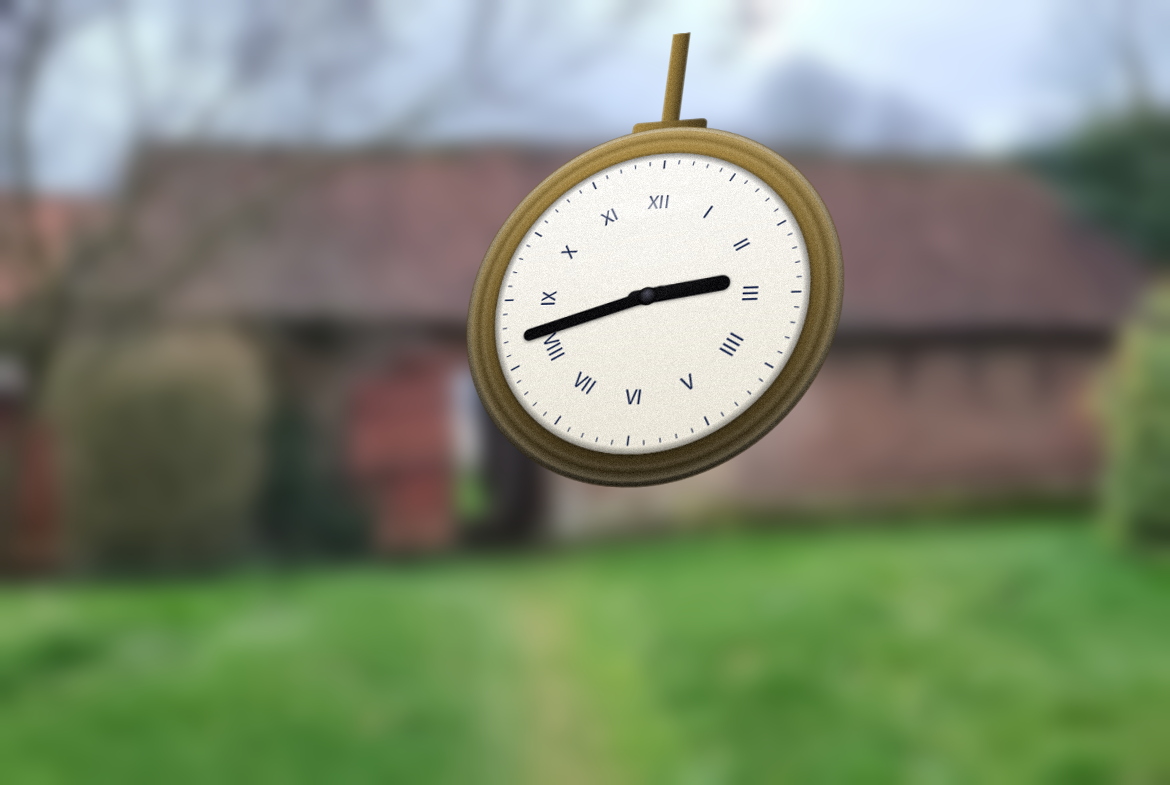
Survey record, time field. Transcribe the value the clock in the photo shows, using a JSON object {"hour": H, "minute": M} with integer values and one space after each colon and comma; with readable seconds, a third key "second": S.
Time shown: {"hour": 2, "minute": 42}
